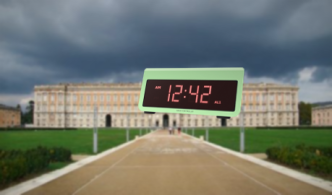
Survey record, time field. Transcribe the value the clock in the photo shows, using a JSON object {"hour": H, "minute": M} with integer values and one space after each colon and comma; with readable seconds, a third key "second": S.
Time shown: {"hour": 12, "minute": 42}
